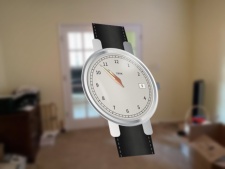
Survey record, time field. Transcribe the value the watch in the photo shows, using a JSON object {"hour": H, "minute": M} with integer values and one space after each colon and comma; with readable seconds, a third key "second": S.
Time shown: {"hour": 10, "minute": 53}
